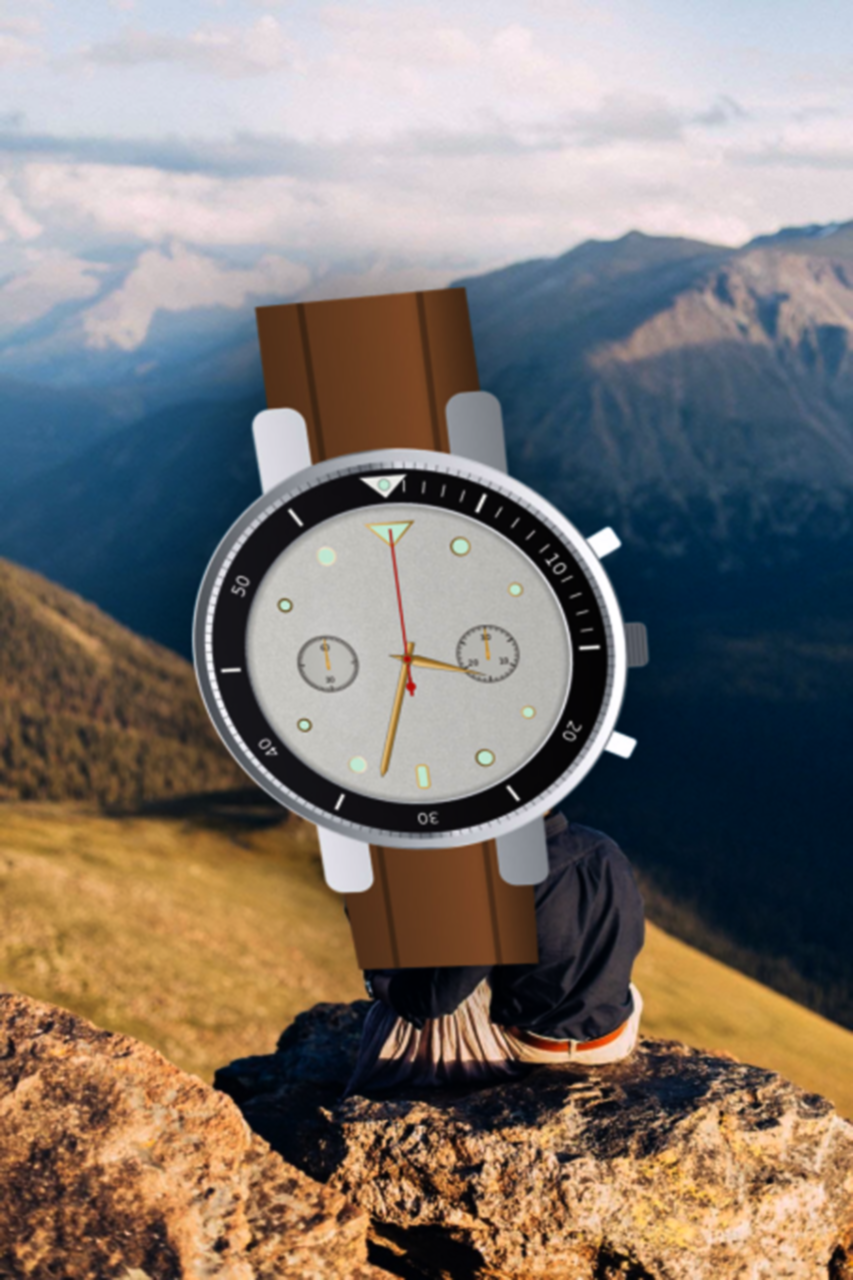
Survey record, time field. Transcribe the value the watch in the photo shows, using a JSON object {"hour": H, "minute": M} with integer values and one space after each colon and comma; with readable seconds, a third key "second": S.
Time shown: {"hour": 3, "minute": 33}
